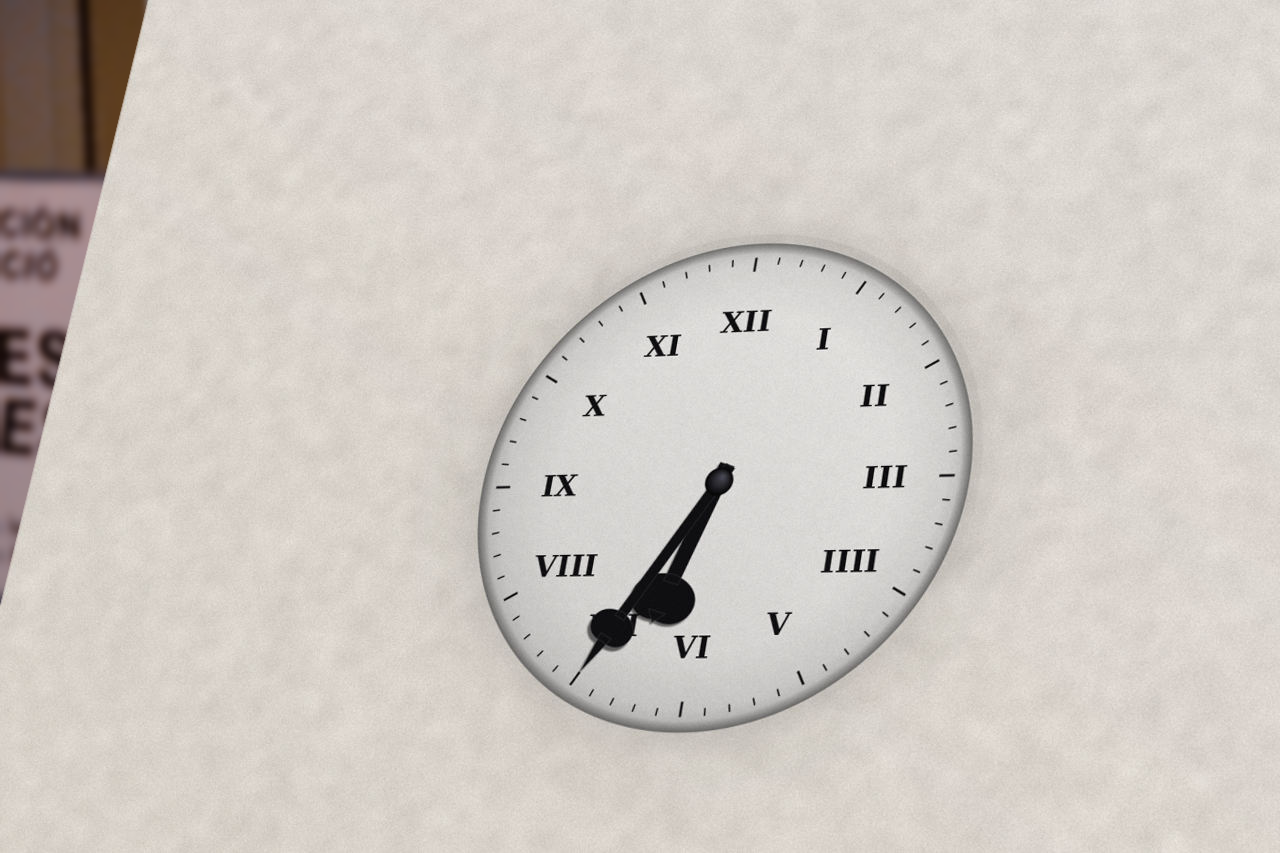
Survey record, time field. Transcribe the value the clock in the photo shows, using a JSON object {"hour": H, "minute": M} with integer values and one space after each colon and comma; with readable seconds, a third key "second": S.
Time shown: {"hour": 6, "minute": 35}
